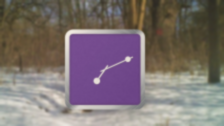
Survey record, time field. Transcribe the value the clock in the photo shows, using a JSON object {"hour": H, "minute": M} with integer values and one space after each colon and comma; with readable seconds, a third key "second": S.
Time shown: {"hour": 7, "minute": 11}
